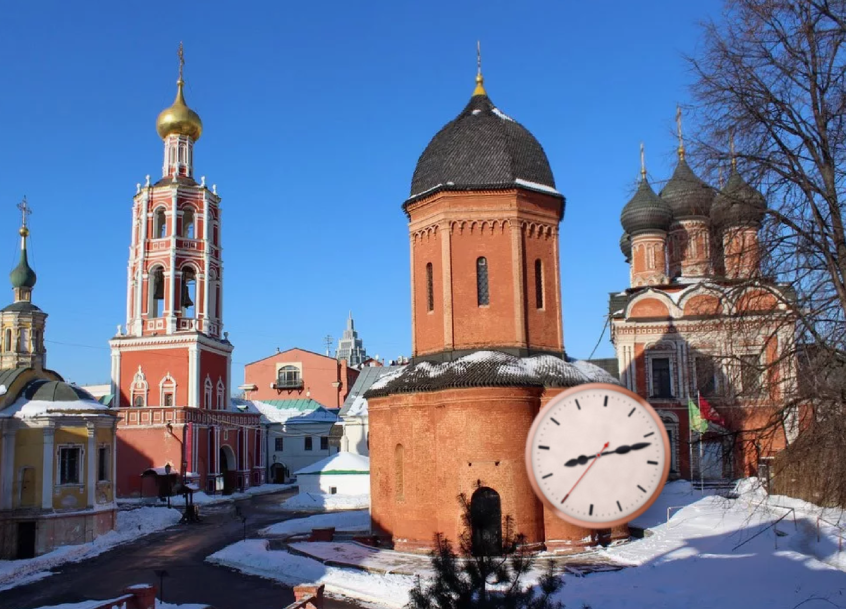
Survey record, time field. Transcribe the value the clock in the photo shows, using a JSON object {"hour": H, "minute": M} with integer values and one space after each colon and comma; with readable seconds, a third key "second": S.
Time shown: {"hour": 8, "minute": 11, "second": 35}
